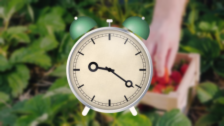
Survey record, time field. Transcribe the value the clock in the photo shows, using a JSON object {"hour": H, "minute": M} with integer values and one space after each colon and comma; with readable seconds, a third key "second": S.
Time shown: {"hour": 9, "minute": 21}
